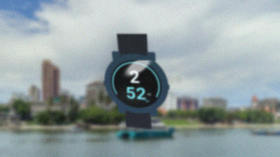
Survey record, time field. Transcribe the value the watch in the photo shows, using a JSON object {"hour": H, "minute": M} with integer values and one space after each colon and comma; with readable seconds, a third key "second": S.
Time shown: {"hour": 2, "minute": 52}
